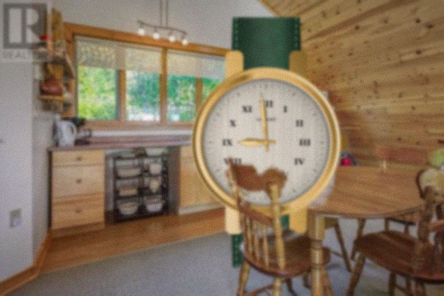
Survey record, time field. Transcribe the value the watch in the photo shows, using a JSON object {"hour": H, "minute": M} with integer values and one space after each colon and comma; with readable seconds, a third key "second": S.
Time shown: {"hour": 8, "minute": 59}
